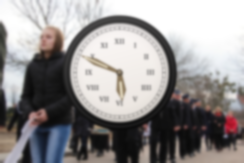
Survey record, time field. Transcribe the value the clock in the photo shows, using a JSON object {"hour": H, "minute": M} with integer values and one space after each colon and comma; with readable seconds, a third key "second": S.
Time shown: {"hour": 5, "minute": 49}
